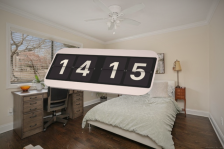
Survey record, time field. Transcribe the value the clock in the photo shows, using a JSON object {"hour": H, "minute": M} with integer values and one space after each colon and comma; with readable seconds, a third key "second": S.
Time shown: {"hour": 14, "minute": 15}
